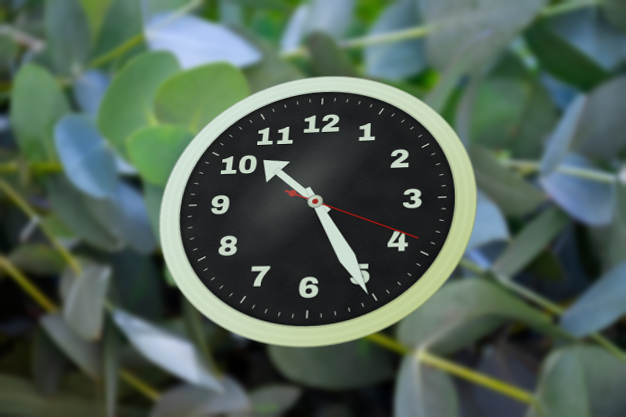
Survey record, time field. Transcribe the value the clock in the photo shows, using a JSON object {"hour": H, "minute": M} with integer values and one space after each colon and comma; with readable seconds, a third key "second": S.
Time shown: {"hour": 10, "minute": 25, "second": 19}
